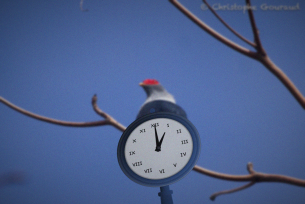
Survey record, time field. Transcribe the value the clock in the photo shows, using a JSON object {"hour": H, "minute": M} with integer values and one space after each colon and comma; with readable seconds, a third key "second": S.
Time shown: {"hour": 1, "minute": 0}
